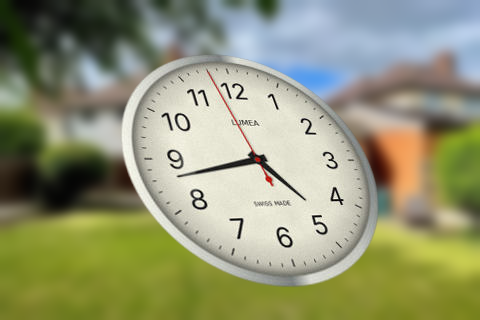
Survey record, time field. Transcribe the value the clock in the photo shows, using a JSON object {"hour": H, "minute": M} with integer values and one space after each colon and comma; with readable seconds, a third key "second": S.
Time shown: {"hour": 4, "minute": 42, "second": 58}
